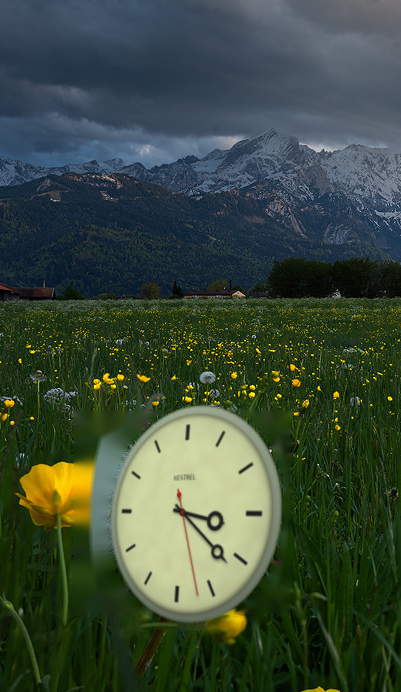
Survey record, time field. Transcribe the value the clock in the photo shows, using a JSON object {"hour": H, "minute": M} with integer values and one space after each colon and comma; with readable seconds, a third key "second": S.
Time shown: {"hour": 3, "minute": 21, "second": 27}
